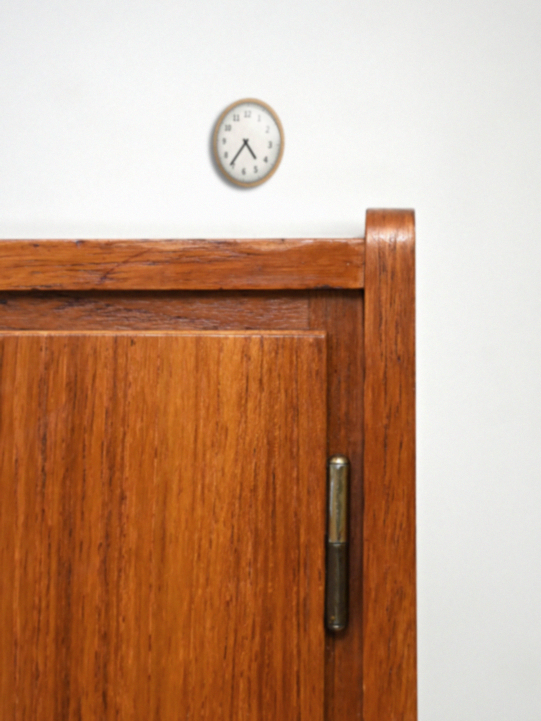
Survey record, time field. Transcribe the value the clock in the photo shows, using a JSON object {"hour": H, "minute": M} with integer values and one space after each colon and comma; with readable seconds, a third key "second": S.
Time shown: {"hour": 4, "minute": 36}
